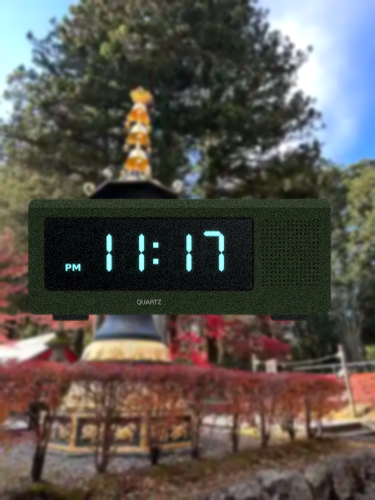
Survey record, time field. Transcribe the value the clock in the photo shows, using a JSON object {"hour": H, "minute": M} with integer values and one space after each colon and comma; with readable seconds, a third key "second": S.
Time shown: {"hour": 11, "minute": 17}
